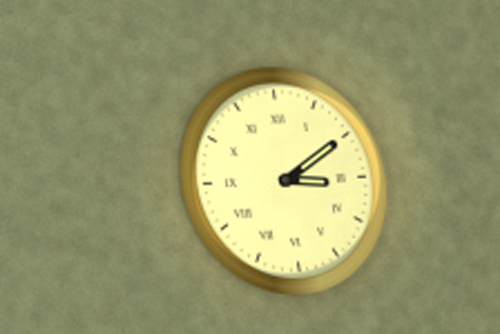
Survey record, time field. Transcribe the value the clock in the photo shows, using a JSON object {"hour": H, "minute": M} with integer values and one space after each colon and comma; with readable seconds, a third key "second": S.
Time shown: {"hour": 3, "minute": 10}
